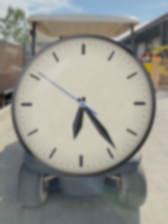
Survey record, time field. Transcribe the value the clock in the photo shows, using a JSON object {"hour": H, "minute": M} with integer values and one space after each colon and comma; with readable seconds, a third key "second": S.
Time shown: {"hour": 6, "minute": 23, "second": 51}
